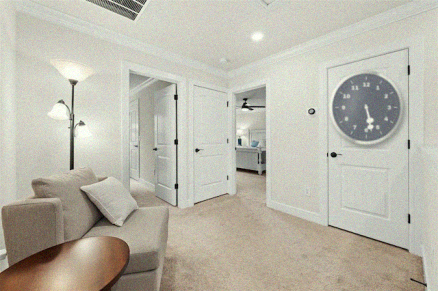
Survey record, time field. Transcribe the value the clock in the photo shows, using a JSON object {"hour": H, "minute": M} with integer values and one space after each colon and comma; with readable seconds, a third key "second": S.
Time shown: {"hour": 5, "minute": 28}
